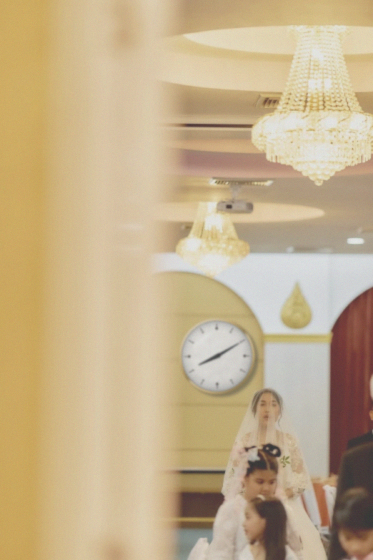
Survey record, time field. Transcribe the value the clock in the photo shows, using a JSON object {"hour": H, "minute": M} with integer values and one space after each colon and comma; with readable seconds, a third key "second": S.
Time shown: {"hour": 8, "minute": 10}
